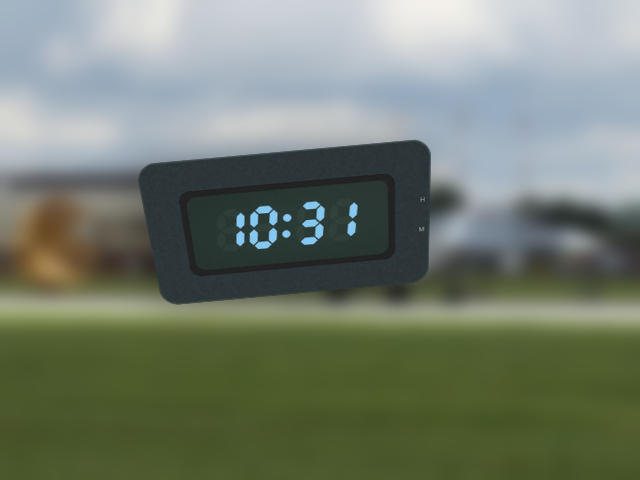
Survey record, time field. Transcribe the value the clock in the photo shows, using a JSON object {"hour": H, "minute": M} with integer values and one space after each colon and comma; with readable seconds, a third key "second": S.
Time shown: {"hour": 10, "minute": 31}
